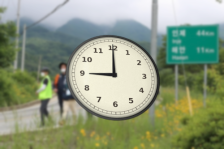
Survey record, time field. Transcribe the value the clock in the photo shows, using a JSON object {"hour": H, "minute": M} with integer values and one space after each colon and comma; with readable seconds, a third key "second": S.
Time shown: {"hour": 9, "minute": 0}
